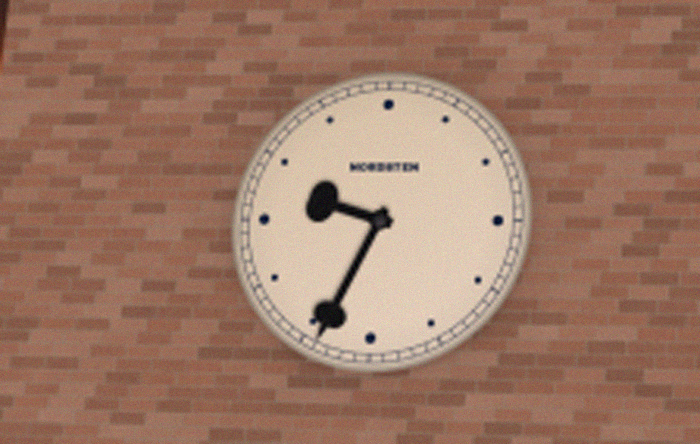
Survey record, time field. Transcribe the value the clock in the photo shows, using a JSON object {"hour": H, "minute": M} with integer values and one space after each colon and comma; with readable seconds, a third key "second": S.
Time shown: {"hour": 9, "minute": 34}
